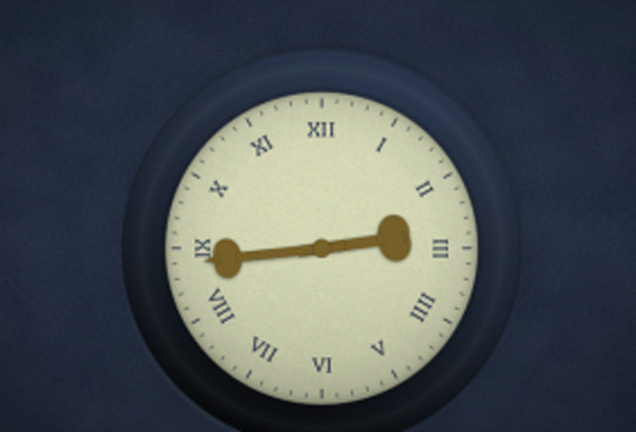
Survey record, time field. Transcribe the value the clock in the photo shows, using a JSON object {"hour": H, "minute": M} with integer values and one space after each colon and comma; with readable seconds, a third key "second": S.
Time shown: {"hour": 2, "minute": 44}
